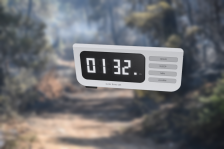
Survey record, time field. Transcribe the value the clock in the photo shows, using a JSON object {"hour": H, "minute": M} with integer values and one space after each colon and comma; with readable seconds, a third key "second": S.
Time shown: {"hour": 1, "minute": 32}
